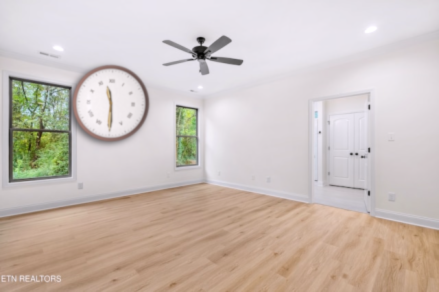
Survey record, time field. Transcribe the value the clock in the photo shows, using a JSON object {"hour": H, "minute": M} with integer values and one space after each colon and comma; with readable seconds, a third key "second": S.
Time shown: {"hour": 11, "minute": 30}
